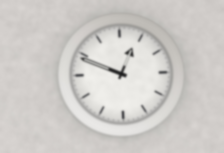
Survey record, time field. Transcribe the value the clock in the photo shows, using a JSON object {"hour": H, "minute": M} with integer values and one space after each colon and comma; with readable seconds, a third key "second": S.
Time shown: {"hour": 12, "minute": 49}
